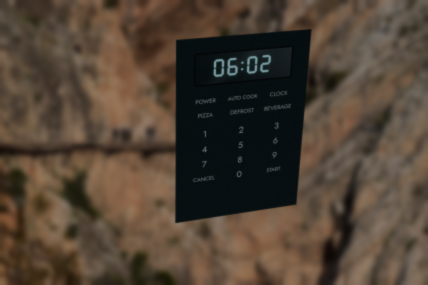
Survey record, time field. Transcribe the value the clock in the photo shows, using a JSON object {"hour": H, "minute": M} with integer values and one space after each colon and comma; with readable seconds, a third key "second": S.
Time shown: {"hour": 6, "minute": 2}
